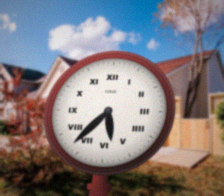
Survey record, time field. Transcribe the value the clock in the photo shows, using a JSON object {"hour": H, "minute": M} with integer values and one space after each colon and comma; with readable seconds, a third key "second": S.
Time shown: {"hour": 5, "minute": 37}
